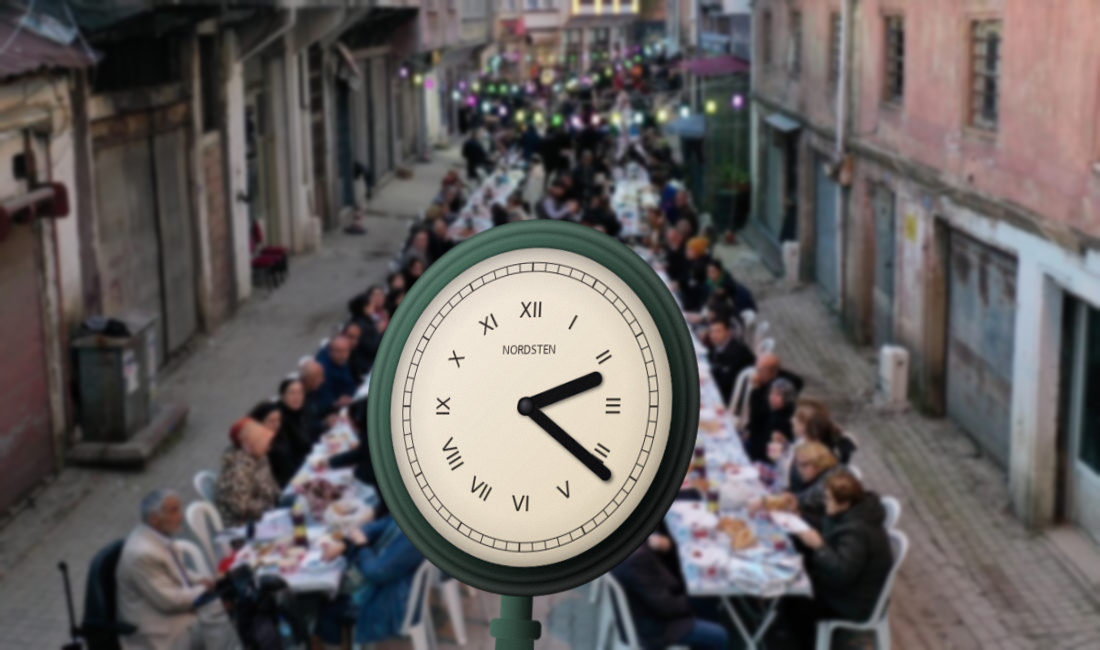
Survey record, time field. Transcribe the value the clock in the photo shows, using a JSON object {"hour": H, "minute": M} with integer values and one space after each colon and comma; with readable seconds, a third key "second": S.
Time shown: {"hour": 2, "minute": 21}
